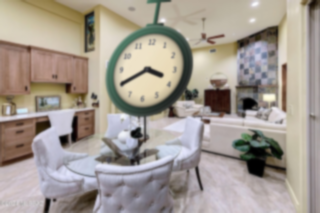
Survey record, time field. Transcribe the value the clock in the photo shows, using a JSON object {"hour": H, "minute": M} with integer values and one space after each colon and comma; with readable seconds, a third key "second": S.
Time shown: {"hour": 3, "minute": 40}
